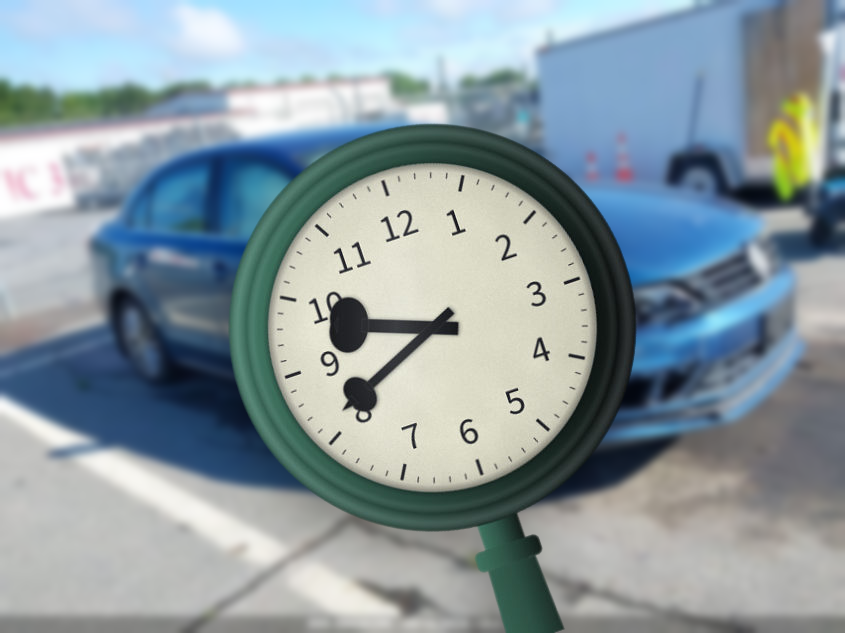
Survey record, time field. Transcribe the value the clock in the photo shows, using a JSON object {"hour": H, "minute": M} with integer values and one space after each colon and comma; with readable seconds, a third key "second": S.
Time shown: {"hour": 9, "minute": 41}
